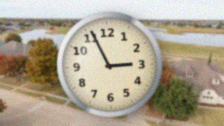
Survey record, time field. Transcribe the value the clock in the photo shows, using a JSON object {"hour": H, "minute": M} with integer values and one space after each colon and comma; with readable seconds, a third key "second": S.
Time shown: {"hour": 2, "minute": 56}
